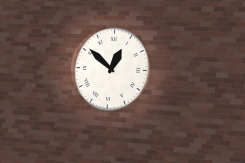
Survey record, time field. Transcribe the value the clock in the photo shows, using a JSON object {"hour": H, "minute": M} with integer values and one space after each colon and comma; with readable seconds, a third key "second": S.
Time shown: {"hour": 12, "minute": 51}
